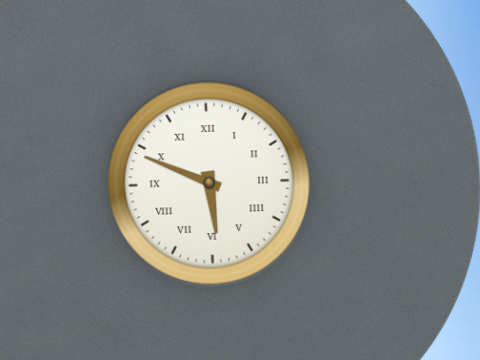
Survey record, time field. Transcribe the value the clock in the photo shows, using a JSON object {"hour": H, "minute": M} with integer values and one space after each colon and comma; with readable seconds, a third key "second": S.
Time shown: {"hour": 5, "minute": 49}
